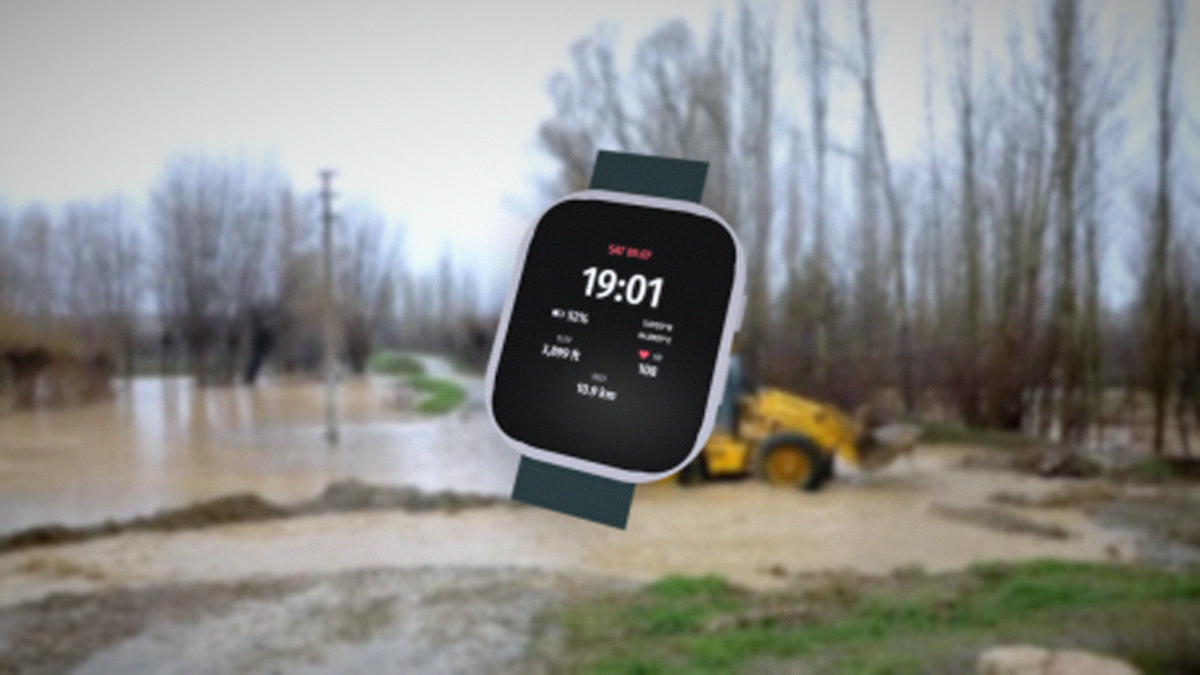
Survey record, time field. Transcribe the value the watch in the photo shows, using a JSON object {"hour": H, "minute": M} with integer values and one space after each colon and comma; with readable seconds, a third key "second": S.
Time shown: {"hour": 19, "minute": 1}
